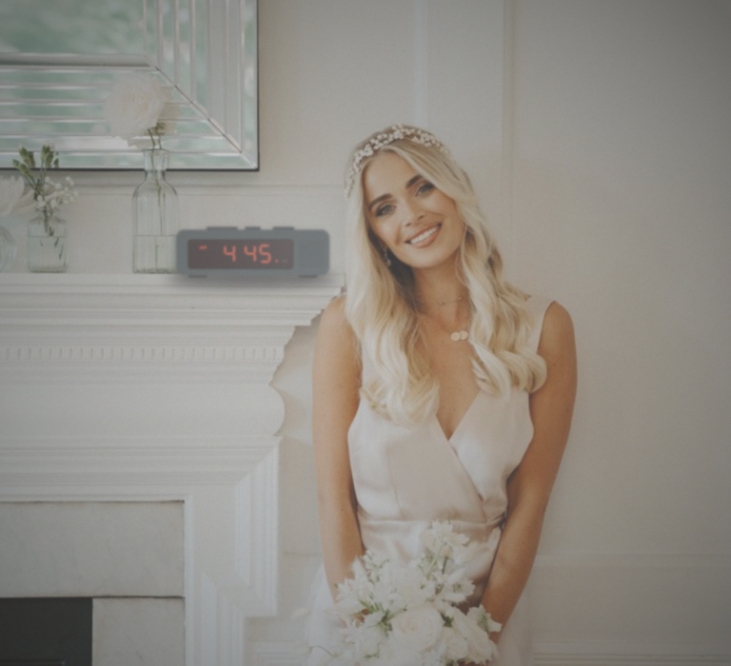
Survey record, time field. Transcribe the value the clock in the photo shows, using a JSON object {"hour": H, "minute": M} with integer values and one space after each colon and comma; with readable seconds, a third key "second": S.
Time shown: {"hour": 4, "minute": 45}
